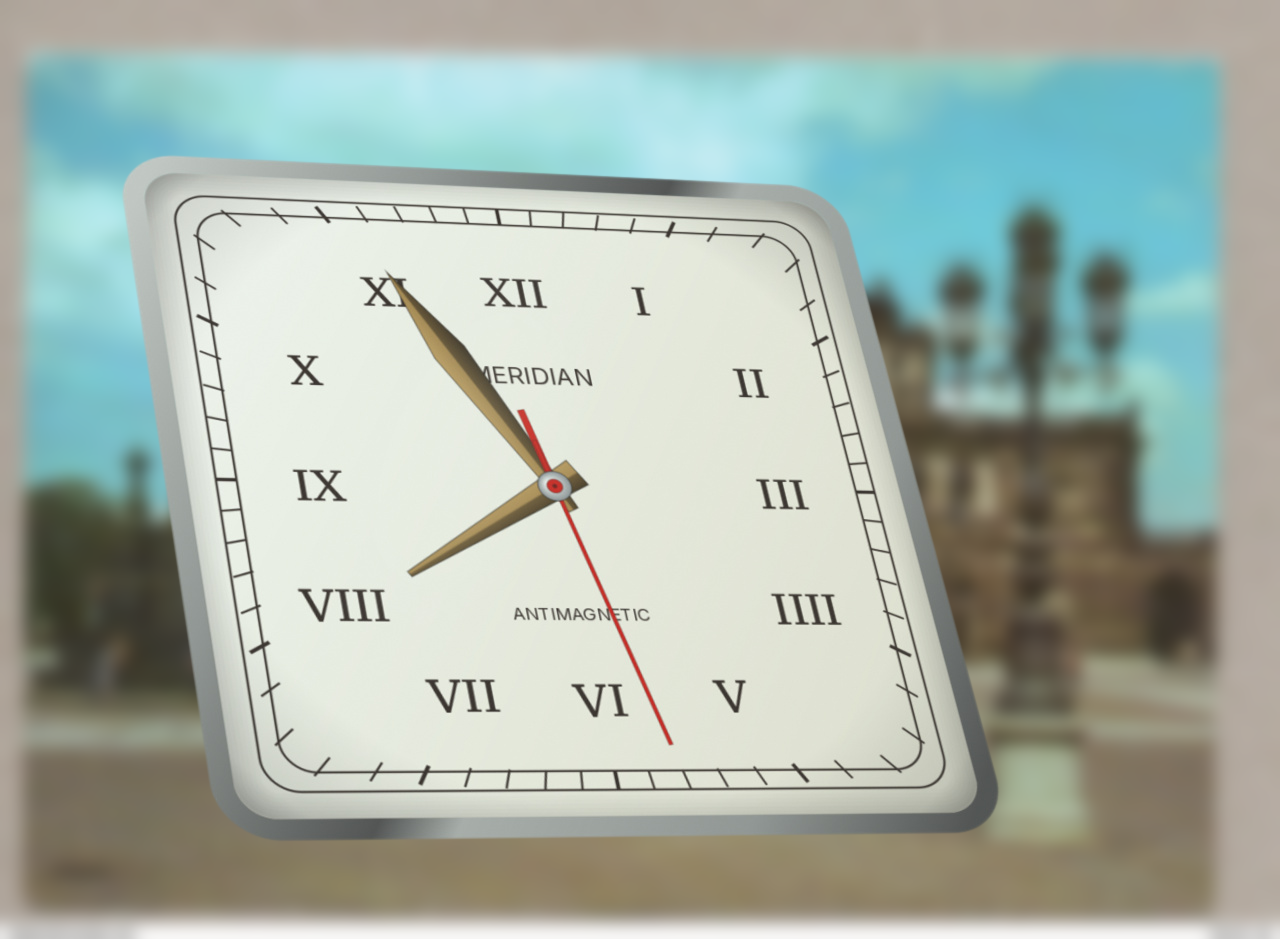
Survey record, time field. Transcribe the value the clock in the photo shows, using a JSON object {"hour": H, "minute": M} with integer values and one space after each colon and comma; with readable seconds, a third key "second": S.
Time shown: {"hour": 7, "minute": 55, "second": 28}
